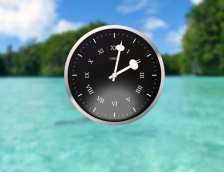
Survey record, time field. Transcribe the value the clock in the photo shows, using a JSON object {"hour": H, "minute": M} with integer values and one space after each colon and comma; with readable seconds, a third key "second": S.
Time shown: {"hour": 2, "minute": 2}
